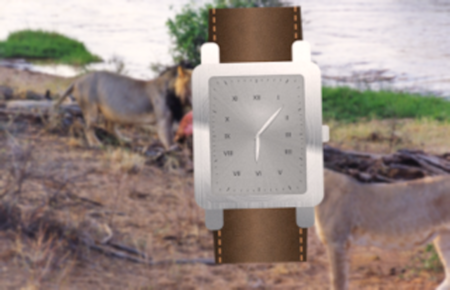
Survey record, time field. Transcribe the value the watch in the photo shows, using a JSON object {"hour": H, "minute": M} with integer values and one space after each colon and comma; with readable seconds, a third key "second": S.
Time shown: {"hour": 6, "minute": 7}
